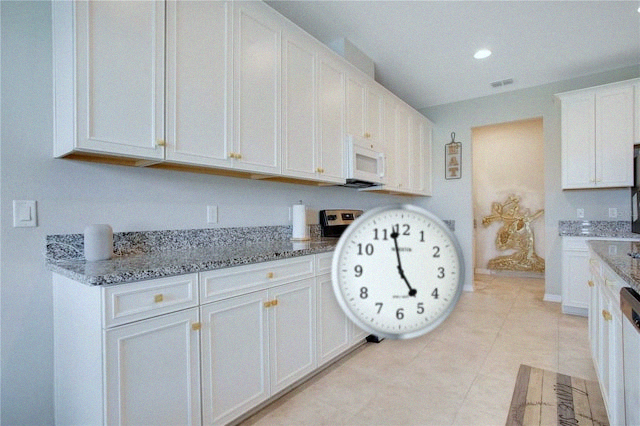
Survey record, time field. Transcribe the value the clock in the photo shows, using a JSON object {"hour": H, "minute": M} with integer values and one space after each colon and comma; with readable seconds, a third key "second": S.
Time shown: {"hour": 4, "minute": 58}
